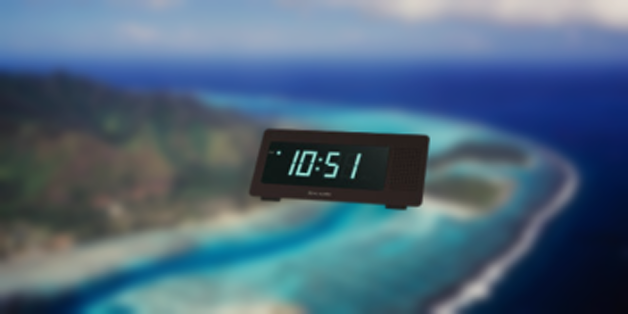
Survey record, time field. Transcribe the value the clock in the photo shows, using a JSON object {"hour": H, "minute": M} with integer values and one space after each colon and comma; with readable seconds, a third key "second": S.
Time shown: {"hour": 10, "minute": 51}
